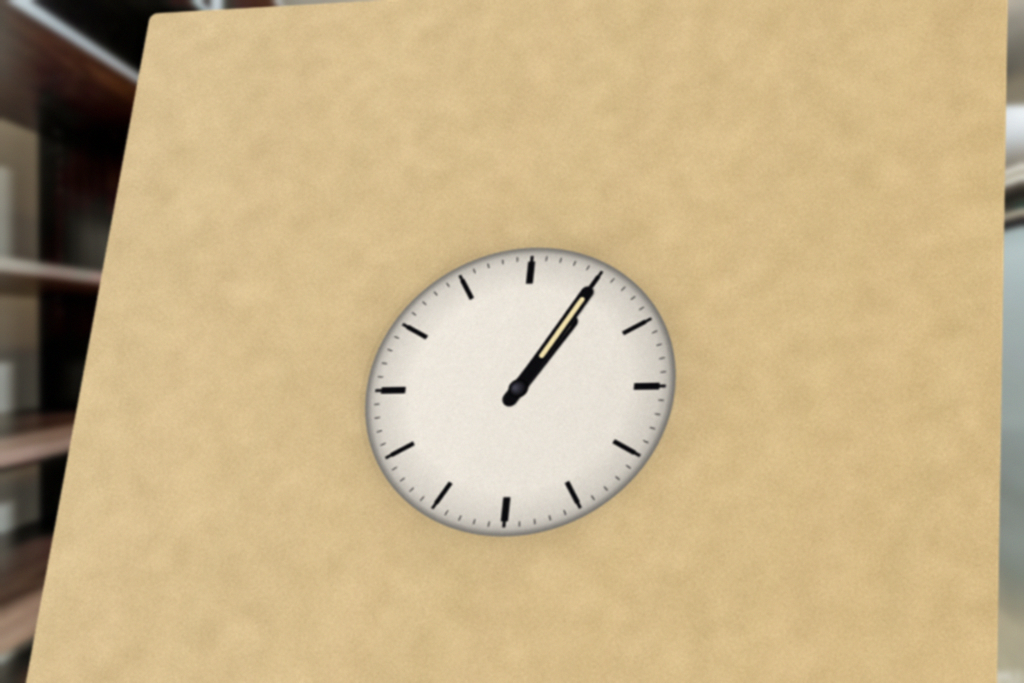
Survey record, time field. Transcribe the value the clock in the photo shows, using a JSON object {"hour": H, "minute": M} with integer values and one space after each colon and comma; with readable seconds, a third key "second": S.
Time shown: {"hour": 1, "minute": 5}
